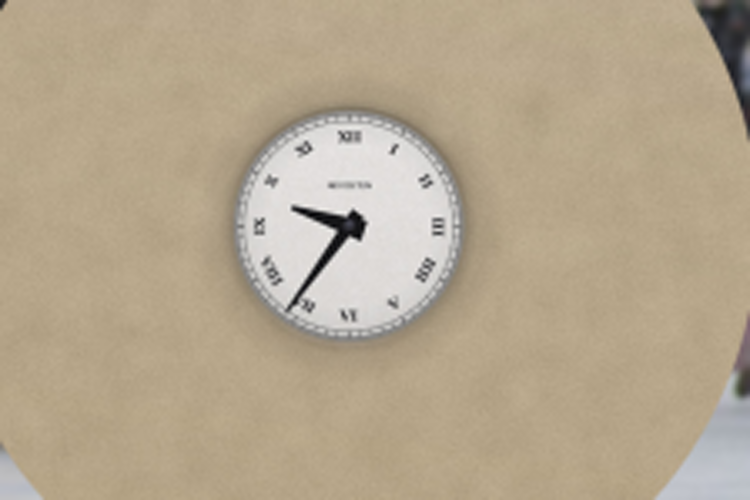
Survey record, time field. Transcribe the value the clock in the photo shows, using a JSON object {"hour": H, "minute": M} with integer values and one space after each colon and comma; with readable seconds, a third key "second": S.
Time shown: {"hour": 9, "minute": 36}
